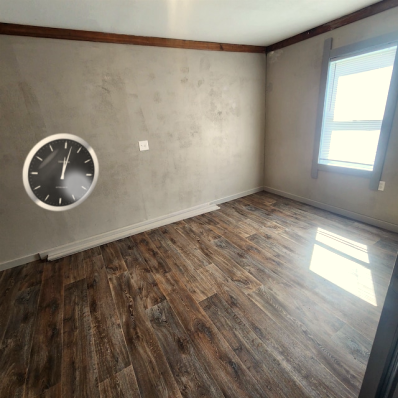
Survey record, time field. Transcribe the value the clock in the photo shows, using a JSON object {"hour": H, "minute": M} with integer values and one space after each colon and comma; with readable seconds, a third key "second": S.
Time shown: {"hour": 12, "minute": 2}
